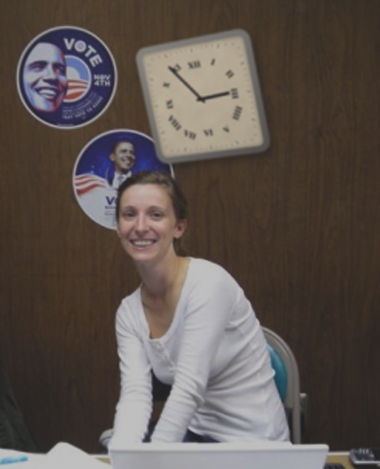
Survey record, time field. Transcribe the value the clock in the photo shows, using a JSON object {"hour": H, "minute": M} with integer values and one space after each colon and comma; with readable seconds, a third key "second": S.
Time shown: {"hour": 2, "minute": 54}
